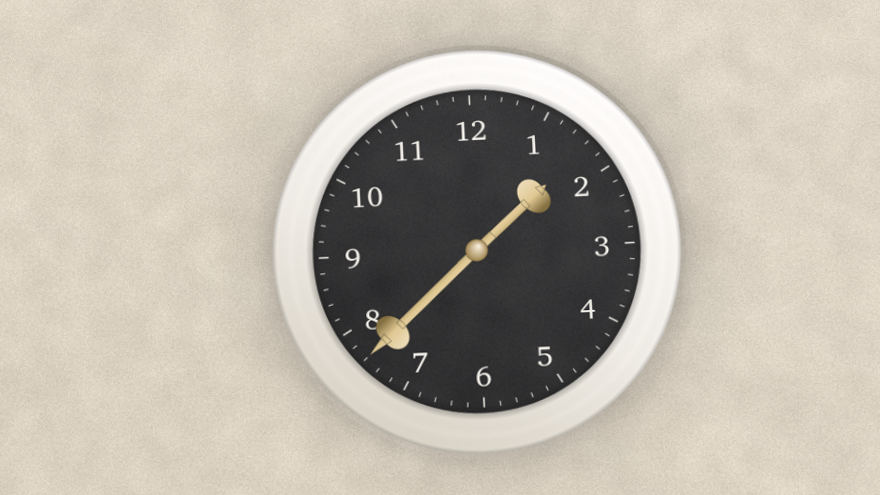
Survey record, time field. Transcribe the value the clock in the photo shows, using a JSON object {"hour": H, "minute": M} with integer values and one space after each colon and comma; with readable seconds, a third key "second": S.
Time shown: {"hour": 1, "minute": 38}
